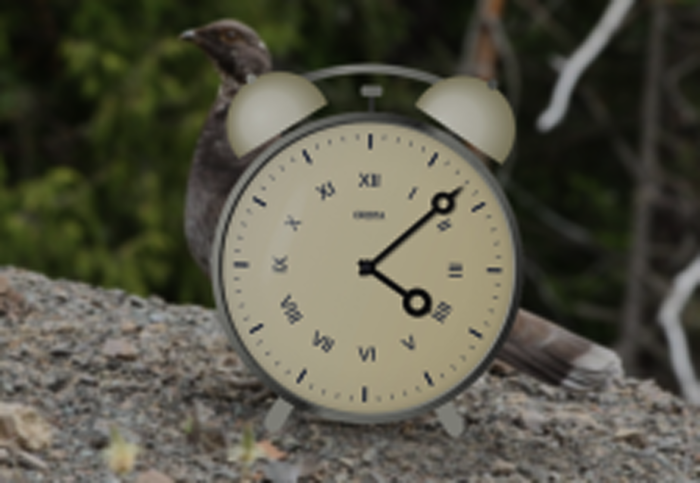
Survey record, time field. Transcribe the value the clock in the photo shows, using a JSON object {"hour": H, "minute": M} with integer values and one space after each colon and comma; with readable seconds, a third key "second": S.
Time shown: {"hour": 4, "minute": 8}
